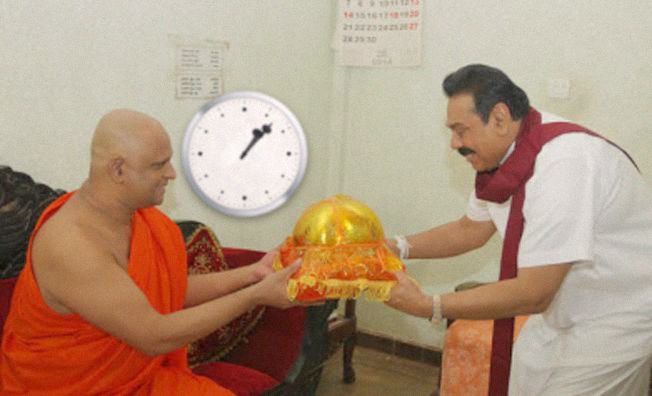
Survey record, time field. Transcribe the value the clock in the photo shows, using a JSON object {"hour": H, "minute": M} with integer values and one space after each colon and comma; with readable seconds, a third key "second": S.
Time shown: {"hour": 1, "minute": 7}
